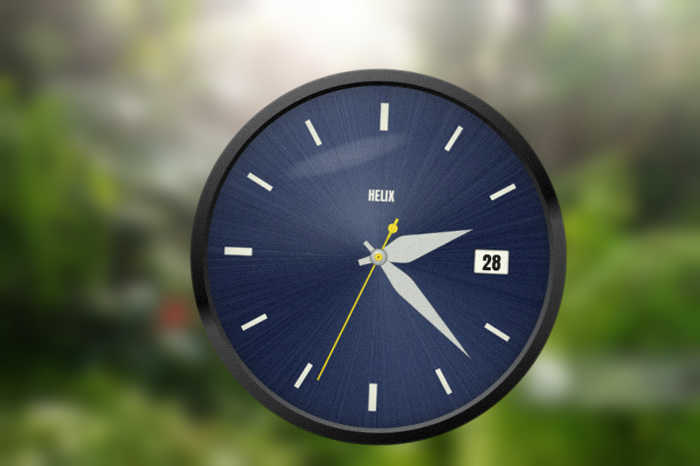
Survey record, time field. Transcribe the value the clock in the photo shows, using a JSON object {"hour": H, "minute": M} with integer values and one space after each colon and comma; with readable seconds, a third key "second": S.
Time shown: {"hour": 2, "minute": 22, "second": 34}
